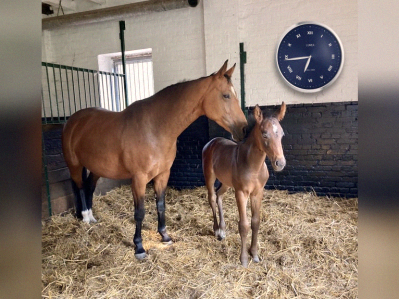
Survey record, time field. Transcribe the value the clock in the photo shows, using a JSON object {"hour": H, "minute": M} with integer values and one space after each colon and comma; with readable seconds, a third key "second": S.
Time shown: {"hour": 6, "minute": 44}
